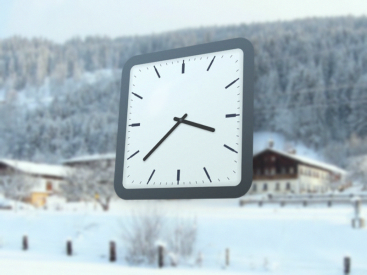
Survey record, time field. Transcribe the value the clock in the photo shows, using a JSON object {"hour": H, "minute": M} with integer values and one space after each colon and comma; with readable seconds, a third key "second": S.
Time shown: {"hour": 3, "minute": 38}
